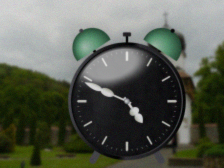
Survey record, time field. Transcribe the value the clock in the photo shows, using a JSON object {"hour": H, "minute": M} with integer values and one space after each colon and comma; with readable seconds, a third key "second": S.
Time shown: {"hour": 4, "minute": 49}
